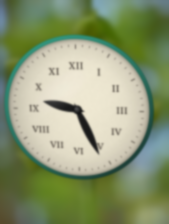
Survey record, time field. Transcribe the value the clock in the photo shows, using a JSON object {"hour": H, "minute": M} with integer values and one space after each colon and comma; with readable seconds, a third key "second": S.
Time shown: {"hour": 9, "minute": 26}
